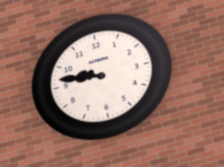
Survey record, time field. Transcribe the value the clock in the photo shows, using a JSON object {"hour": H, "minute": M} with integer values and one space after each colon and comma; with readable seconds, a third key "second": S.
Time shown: {"hour": 9, "minute": 47}
